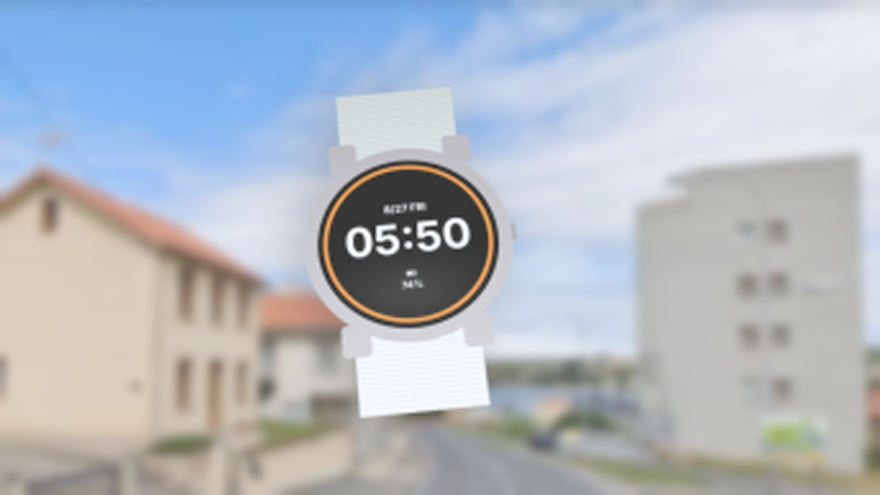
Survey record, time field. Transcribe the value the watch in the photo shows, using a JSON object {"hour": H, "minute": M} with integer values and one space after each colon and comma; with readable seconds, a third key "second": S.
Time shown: {"hour": 5, "minute": 50}
